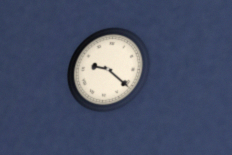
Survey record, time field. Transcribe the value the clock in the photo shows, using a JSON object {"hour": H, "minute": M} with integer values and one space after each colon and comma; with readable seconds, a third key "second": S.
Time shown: {"hour": 9, "minute": 21}
